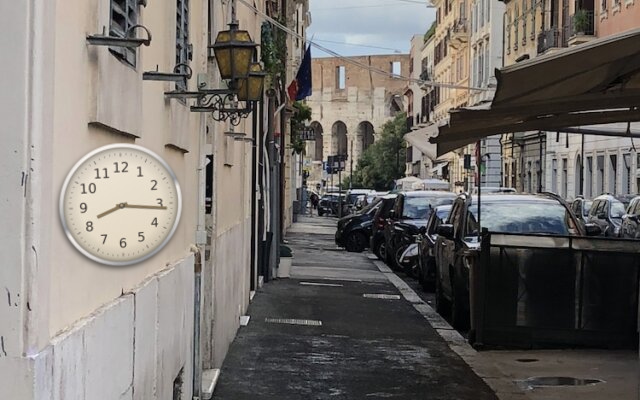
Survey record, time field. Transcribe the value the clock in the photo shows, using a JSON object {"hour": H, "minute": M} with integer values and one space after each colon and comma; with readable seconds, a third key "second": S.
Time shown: {"hour": 8, "minute": 16}
